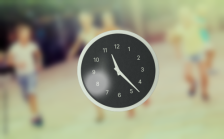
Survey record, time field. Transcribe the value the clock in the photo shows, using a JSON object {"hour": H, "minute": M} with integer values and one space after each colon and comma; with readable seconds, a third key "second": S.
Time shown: {"hour": 11, "minute": 23}
